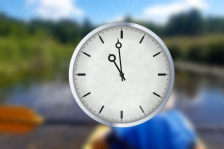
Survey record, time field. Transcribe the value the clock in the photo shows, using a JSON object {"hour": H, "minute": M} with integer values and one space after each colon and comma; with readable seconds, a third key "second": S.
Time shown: {"hour": 10, "minute": 59}
